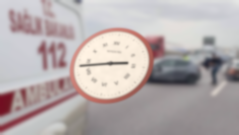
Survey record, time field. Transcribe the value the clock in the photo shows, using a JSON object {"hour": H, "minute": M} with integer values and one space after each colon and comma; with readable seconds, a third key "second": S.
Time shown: {"hour": 2, "minute": 43}
